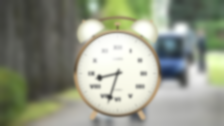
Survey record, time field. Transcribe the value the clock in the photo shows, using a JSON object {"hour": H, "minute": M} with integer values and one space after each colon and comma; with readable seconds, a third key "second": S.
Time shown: {"hour": 8, "minute": 33}
